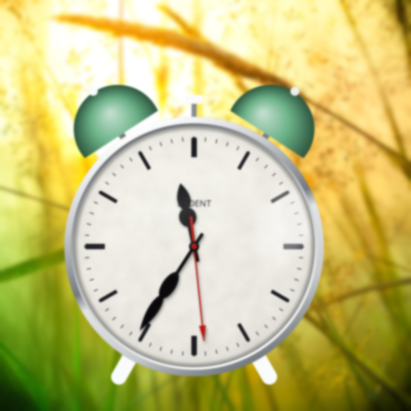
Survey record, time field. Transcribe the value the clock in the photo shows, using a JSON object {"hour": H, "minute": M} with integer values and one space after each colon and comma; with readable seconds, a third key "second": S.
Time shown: {"hour": 11, "minute": 35, "second": 29}
